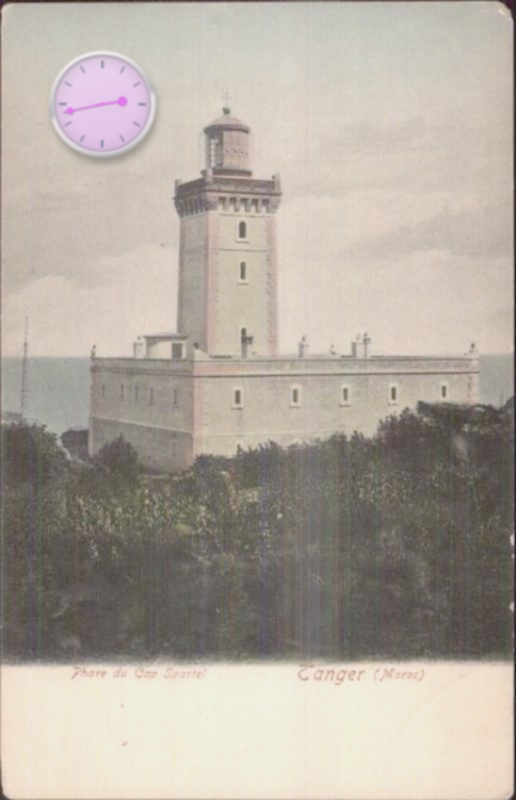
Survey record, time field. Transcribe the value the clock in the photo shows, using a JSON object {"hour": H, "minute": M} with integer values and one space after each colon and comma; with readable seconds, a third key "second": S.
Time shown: {"hour": 2, "minute": 43}
